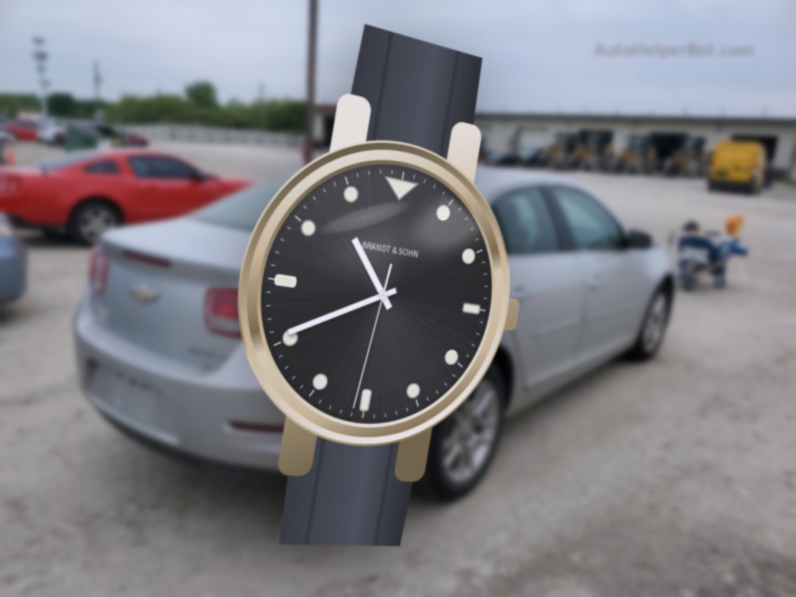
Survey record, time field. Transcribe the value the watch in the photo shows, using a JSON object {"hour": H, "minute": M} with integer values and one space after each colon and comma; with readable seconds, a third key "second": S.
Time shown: {"hour": 10, "minute": 40, "second": 31}
